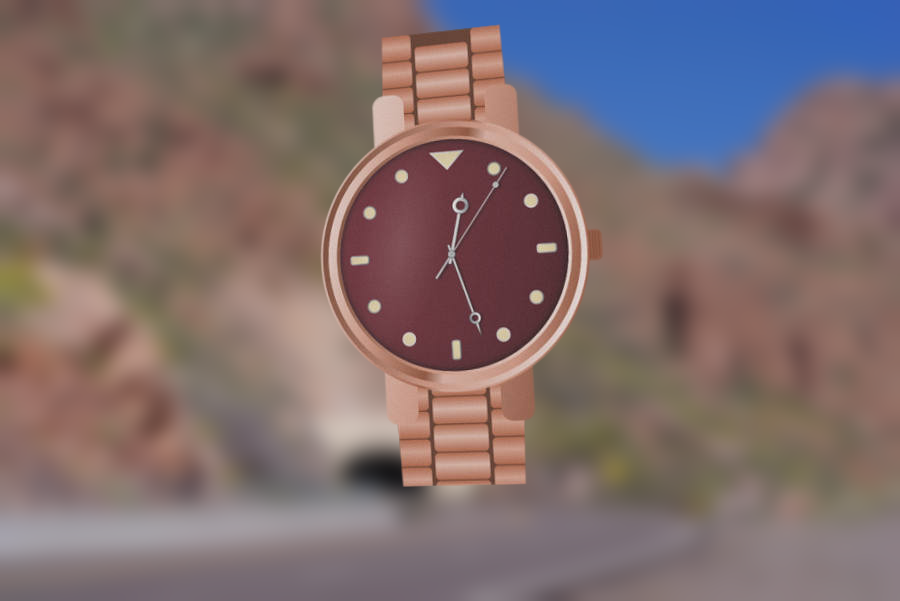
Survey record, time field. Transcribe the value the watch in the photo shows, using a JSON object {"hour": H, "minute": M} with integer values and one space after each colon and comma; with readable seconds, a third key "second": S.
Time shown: {"hour": 12, "minute": 27, "second": 6}
